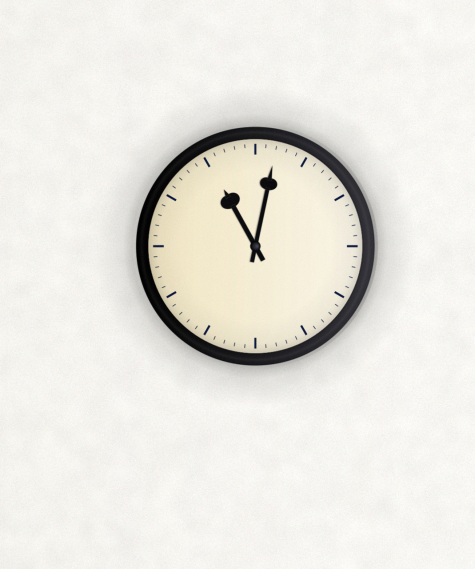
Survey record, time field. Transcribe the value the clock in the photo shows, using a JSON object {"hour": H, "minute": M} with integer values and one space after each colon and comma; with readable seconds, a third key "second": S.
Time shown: {"hour": 11, "minute": 2}
